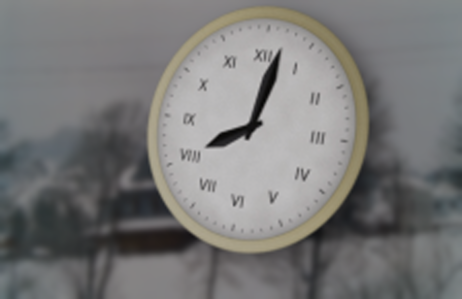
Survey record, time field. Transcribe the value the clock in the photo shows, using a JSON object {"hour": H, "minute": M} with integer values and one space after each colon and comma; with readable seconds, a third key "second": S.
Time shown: {"hour": 8, "minute": 2}
